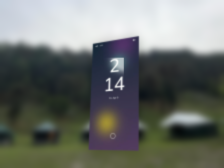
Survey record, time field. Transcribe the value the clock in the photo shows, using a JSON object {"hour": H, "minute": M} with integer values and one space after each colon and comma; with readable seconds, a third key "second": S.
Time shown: {"hour": 2, "minute": 14}
